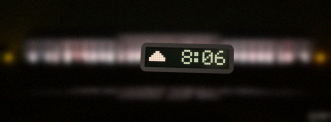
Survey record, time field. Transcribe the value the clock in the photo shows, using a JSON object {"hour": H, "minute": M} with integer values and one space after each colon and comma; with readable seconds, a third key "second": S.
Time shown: {"hour": 8, "minute": 6}
